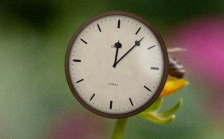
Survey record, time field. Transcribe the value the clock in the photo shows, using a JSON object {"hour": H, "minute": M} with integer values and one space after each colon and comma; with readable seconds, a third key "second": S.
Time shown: {"hour": 12, "minute": 7}
